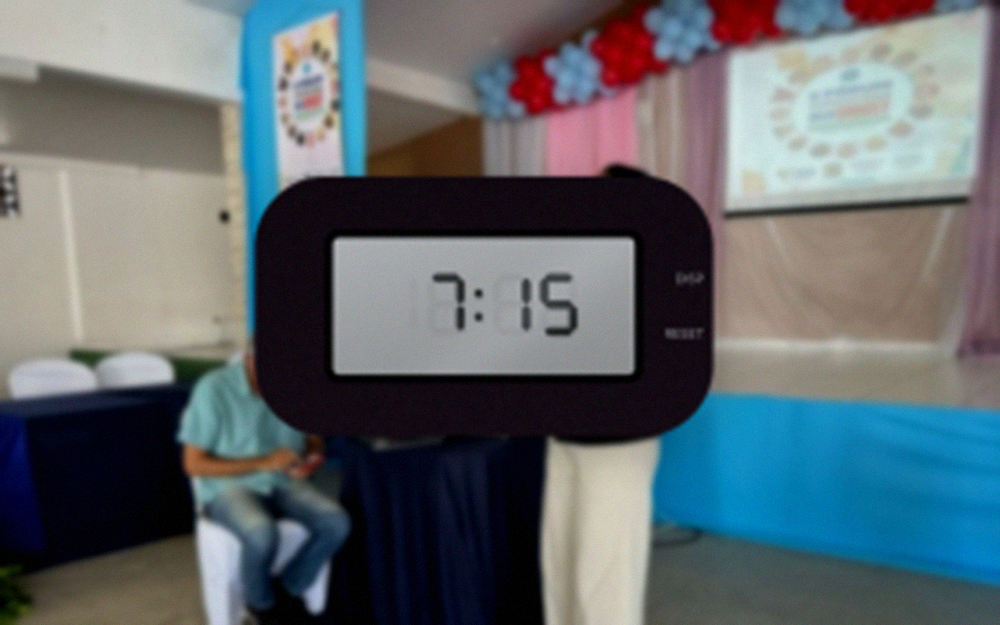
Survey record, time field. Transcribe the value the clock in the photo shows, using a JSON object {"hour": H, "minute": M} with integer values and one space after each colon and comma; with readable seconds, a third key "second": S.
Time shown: {"hour": 7, "minute": 15}
